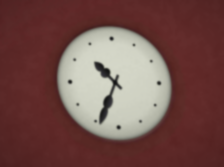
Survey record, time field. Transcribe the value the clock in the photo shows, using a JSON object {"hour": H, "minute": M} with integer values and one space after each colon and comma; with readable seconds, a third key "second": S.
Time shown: {"hour": 10, "minute": 34}
